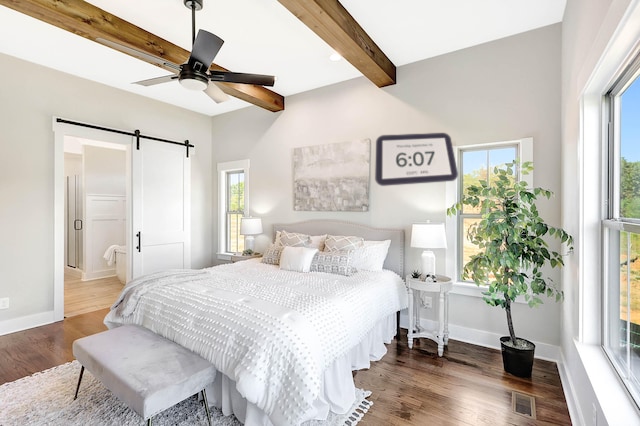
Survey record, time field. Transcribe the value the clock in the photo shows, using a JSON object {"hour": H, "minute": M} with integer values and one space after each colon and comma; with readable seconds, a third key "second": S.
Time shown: {"hour": 6, "minute": 7}
